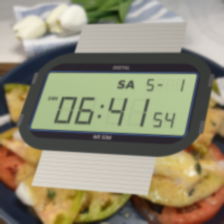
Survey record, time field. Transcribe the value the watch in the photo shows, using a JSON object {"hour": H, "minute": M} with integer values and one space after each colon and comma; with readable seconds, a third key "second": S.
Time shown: {"hour": 6, "minute": 41, "second": 54}
